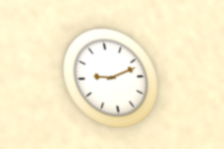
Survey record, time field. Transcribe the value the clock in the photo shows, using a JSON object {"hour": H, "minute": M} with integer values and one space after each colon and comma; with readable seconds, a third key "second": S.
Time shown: {"hour": 9, "minute": 12}
